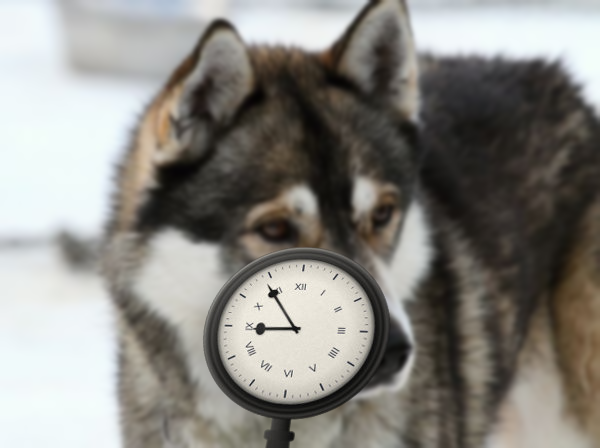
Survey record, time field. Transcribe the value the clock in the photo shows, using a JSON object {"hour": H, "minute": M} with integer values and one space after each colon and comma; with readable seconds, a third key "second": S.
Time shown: {"hour": 8, "minute": 54}
